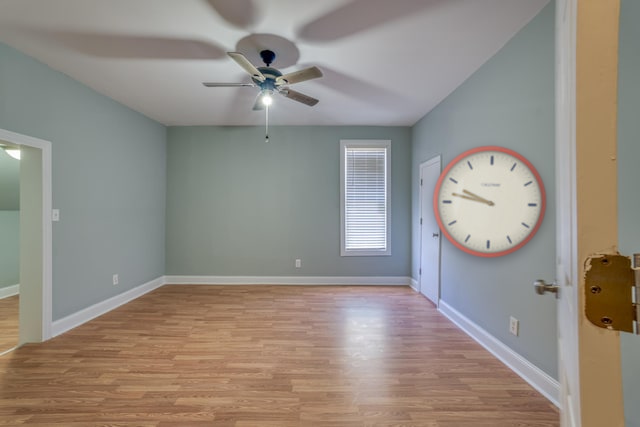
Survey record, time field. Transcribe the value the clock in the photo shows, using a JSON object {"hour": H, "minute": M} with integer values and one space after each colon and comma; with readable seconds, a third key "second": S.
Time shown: {"hour": 9, "minute": 47}
